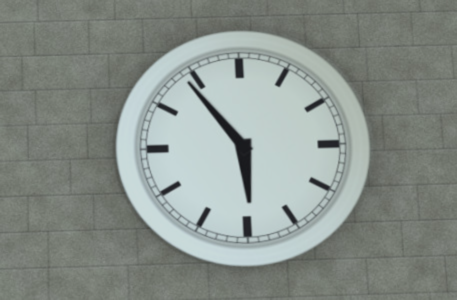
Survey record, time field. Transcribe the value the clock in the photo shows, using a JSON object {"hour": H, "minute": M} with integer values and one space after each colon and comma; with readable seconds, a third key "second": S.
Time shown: {"hour": 5, "minute": 54}
